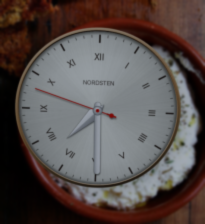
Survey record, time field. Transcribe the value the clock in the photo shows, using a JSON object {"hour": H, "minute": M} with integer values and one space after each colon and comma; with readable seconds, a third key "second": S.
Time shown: {"hour": 7, "minute": 29, "second": 48}
